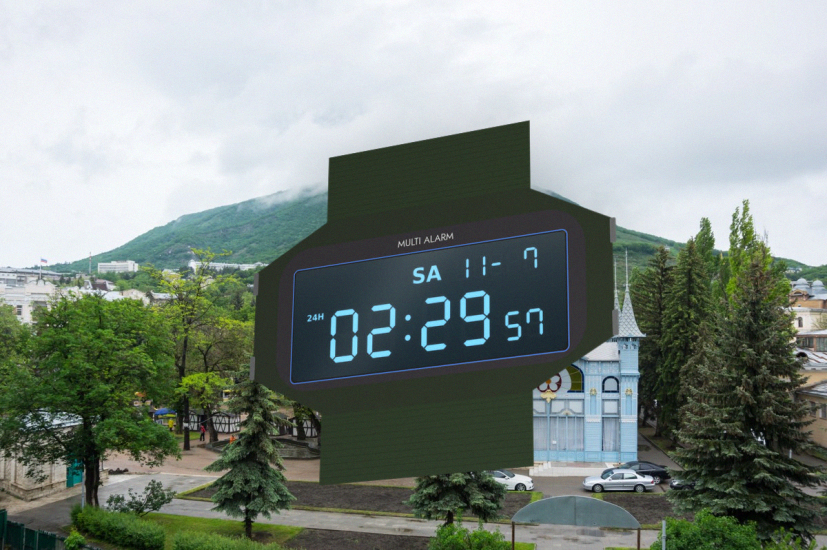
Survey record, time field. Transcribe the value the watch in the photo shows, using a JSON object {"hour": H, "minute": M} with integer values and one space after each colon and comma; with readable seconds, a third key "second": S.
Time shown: {"hour": 2, "minute": 29, "second": 57}
